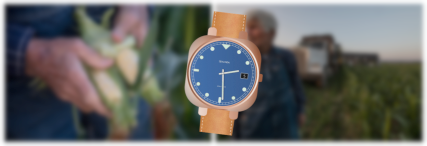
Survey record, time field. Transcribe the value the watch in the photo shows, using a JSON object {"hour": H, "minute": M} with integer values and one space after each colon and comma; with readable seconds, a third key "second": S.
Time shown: {"hour": 2, "minute": 29}
